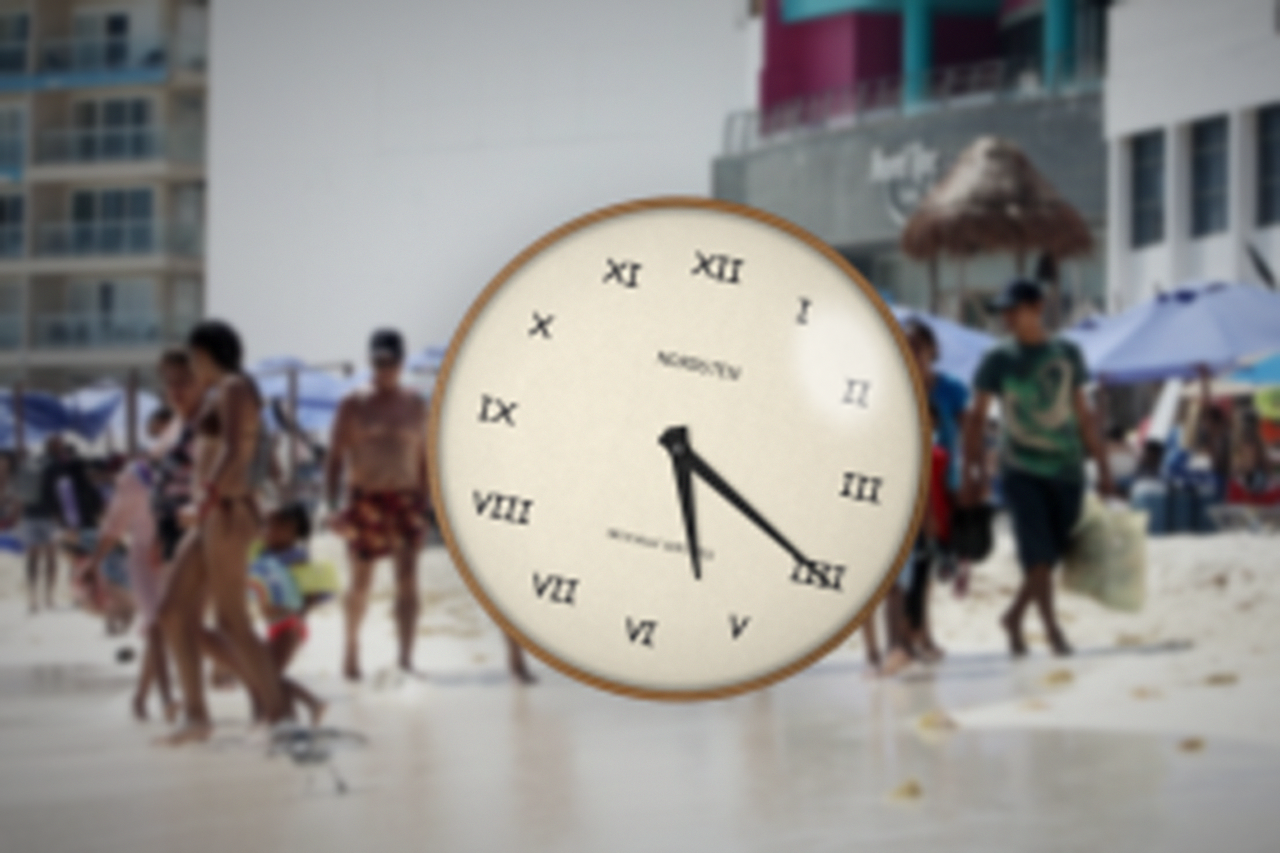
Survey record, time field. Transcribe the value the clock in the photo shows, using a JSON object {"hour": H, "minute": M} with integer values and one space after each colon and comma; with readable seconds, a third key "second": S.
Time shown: {"hour": 5, "minute": 20}
